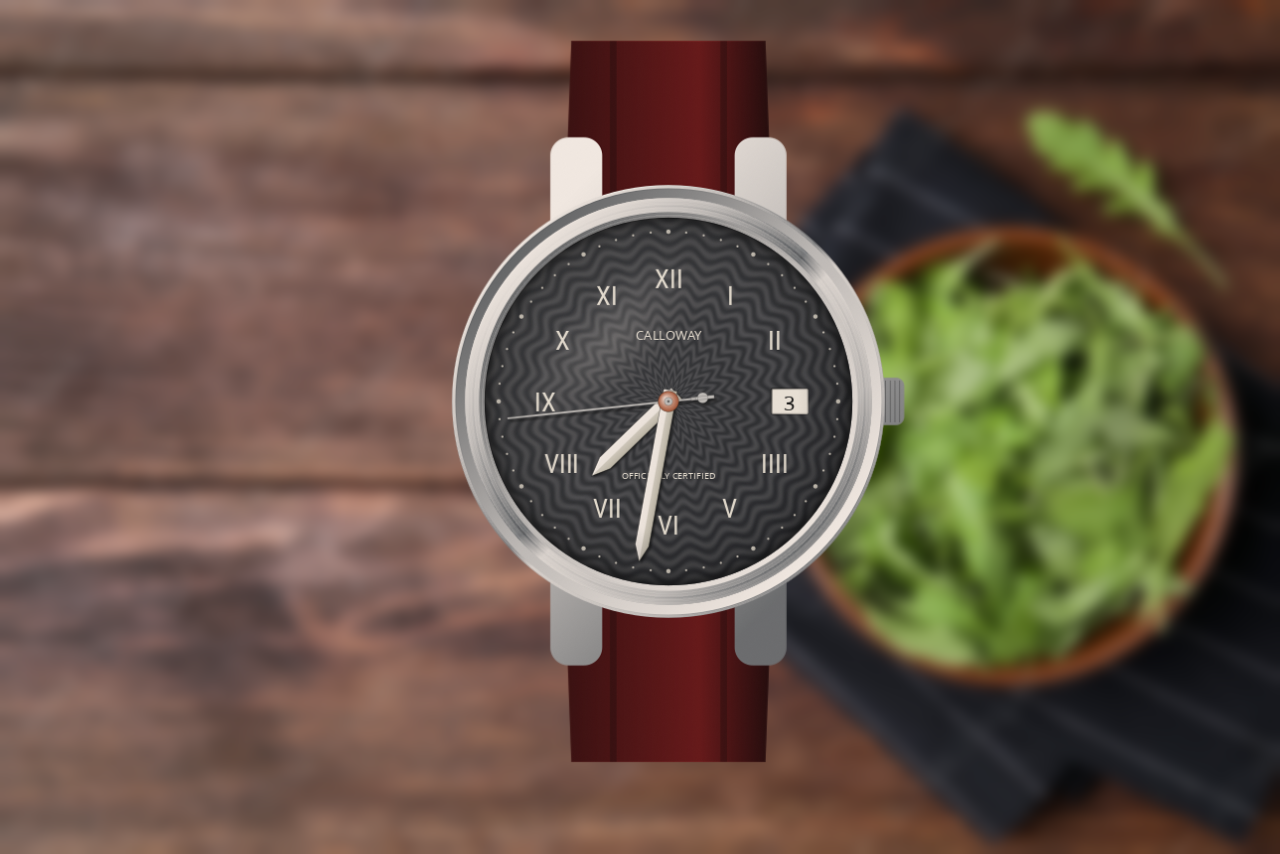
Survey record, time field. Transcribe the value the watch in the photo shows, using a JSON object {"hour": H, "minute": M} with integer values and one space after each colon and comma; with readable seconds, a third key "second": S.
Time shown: {"hour": 7, "minute": 31, "second": 44}
